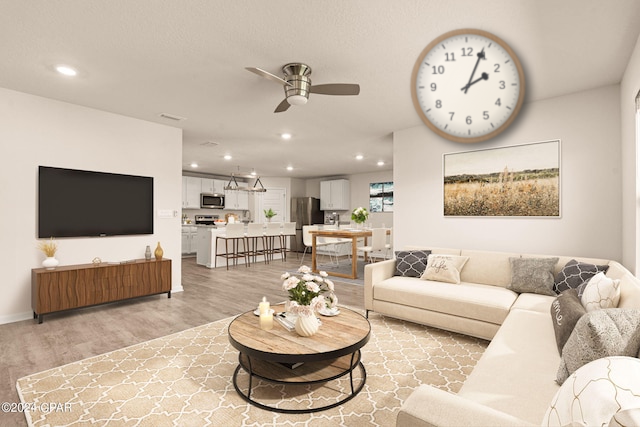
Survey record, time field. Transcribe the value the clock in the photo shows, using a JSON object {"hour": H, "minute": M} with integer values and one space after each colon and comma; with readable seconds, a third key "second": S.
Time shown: {"hour": 2, "minute": 4}
